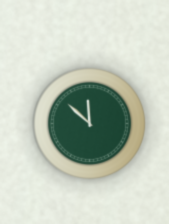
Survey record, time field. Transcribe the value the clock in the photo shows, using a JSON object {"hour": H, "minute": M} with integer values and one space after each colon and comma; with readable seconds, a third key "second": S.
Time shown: {"hour": 11, "minute": 52}
